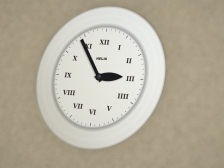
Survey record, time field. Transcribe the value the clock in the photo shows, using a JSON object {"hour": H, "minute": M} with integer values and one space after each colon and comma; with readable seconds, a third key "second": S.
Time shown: {"hour": 2, "minute": 54}
